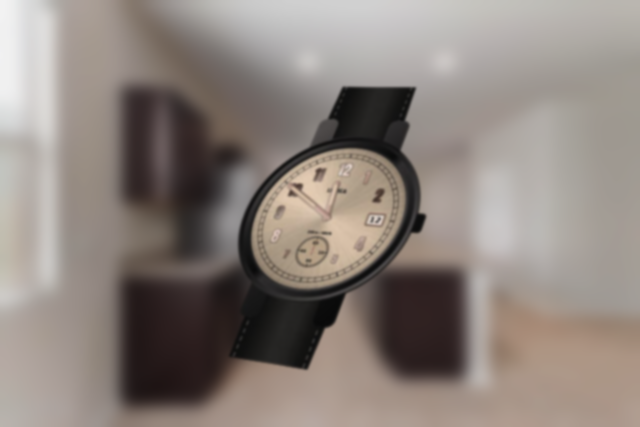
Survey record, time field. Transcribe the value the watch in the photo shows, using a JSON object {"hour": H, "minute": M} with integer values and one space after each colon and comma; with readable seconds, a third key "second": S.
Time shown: {"hour": 11, "minute": 50}
